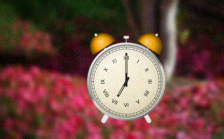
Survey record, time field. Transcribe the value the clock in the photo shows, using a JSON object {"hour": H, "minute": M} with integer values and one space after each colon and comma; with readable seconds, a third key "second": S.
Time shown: {"hour": 7, "minute": 0}
